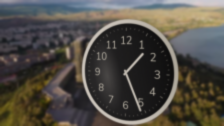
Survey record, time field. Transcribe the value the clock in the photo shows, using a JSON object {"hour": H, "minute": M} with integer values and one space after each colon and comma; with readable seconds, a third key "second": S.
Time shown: {"hour": 1, "minute": 26}
